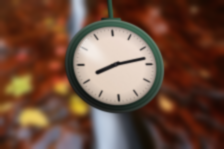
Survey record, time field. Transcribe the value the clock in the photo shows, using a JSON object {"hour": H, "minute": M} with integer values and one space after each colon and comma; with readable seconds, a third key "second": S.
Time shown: {"hour": 8, "minute": 13}
